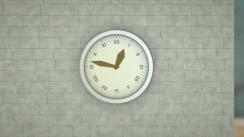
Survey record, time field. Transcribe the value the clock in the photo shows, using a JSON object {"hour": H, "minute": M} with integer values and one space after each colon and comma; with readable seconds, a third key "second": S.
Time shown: {"hour": 12, "minute": 47}
